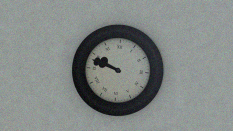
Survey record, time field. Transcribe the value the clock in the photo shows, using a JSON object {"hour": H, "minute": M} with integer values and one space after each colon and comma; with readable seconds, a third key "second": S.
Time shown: {"hour": 9, "minute": 48}
